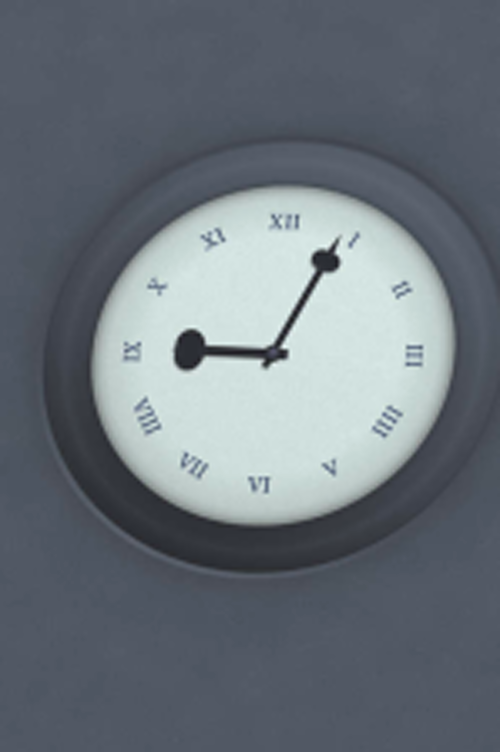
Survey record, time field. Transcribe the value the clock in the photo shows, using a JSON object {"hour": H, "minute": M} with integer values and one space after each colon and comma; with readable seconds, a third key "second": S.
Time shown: {"hour": 9, "minute": 4}
